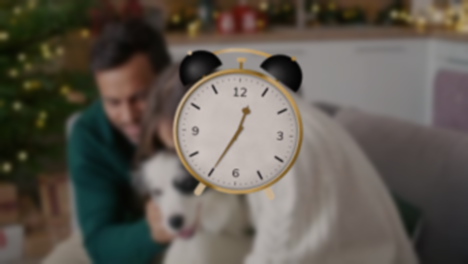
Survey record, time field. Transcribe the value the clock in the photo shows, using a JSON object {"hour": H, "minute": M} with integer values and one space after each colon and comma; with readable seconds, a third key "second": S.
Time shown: {"hour": 12, "minute": 35}
